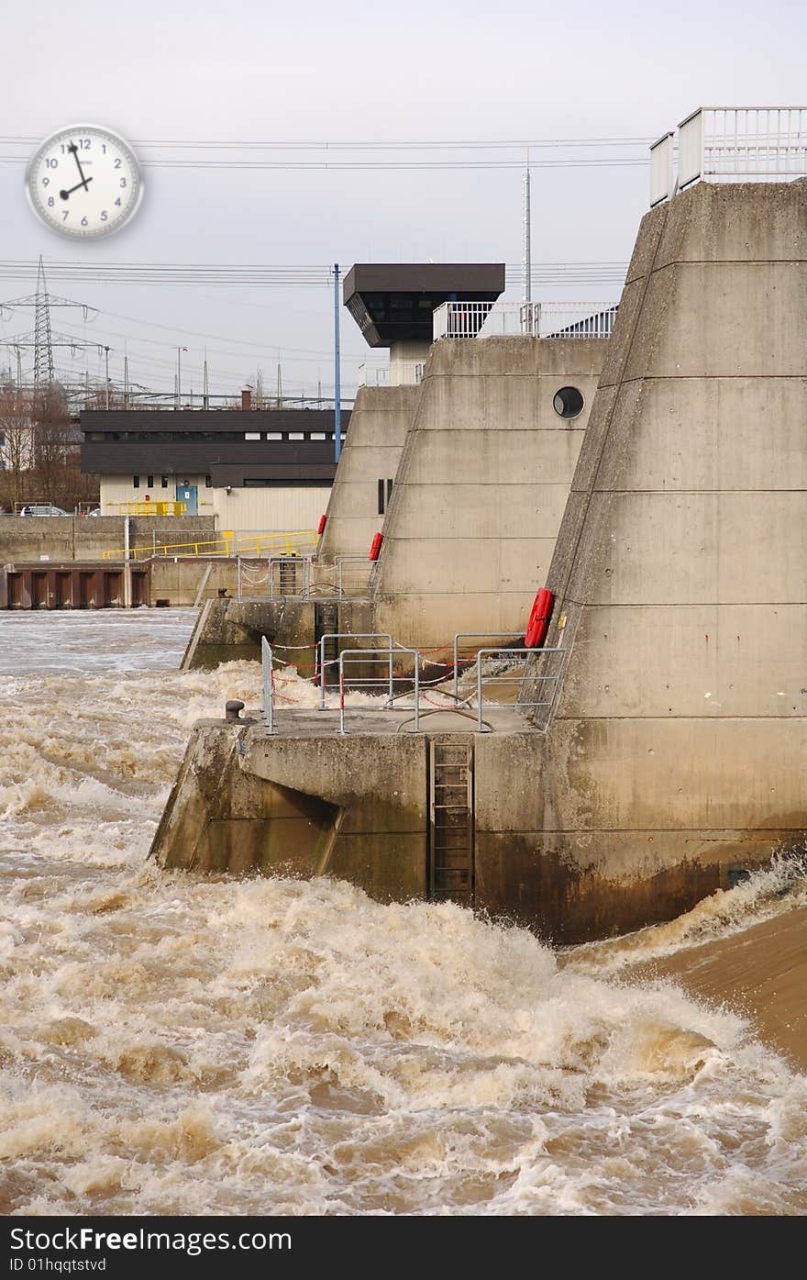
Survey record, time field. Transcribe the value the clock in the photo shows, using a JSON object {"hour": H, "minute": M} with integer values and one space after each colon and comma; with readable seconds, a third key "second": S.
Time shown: {"hour": 7, "minute": 57}
